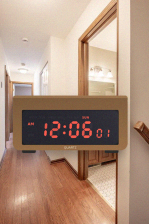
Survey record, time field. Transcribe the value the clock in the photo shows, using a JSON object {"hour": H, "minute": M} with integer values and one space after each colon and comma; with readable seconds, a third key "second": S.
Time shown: {"hour": 12, "minute": 6, "second": 1}
